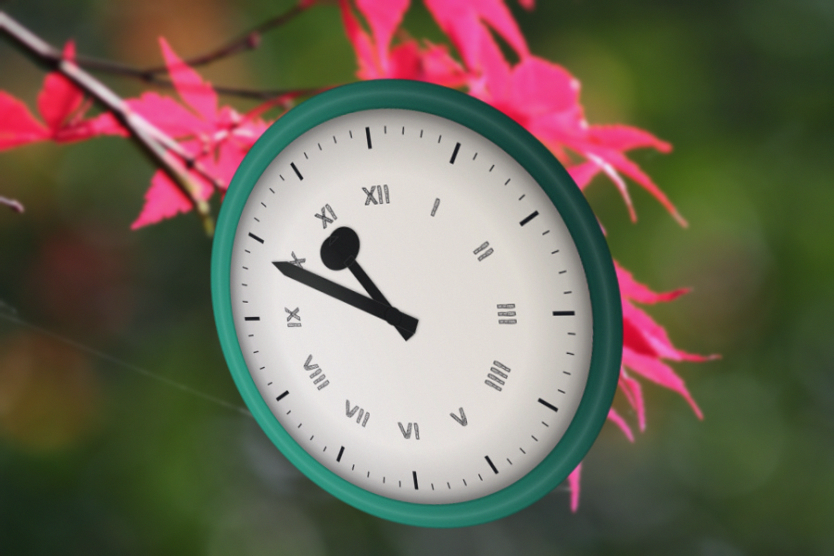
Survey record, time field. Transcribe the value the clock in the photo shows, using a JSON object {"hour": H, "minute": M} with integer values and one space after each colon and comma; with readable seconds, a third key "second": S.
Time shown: {"hour": 10, "minute": 49}
